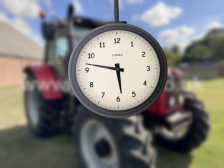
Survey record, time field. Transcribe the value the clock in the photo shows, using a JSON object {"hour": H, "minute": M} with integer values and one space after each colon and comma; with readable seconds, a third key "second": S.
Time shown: {"hour": 5, "minute": 47}
